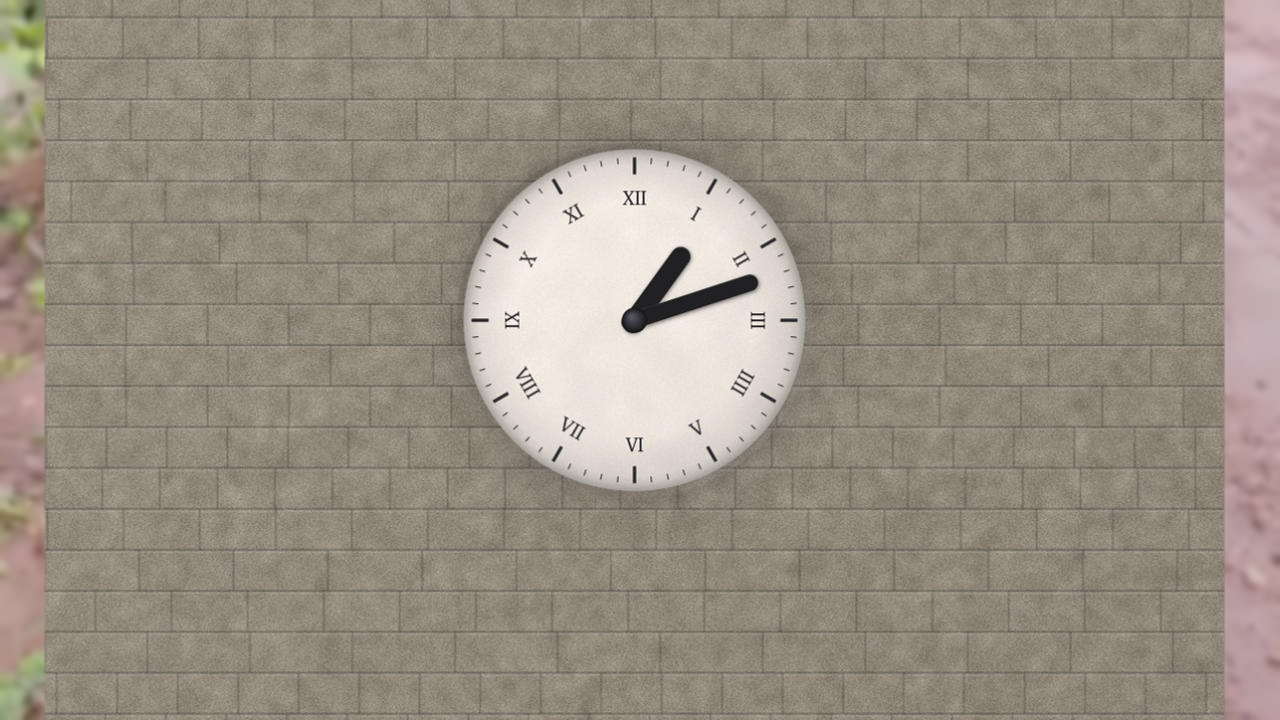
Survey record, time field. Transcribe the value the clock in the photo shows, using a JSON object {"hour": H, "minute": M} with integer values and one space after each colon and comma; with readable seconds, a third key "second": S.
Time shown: {"hour": 1, "minute": 12}
